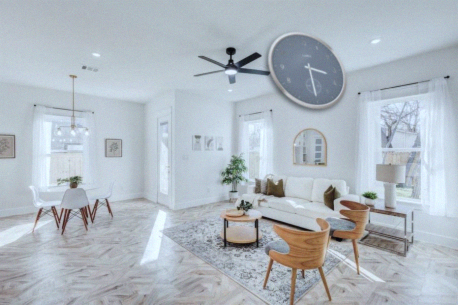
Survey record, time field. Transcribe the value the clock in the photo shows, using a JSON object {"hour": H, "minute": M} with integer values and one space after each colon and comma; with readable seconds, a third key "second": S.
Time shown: {"hour": 3, "minute": 30}
